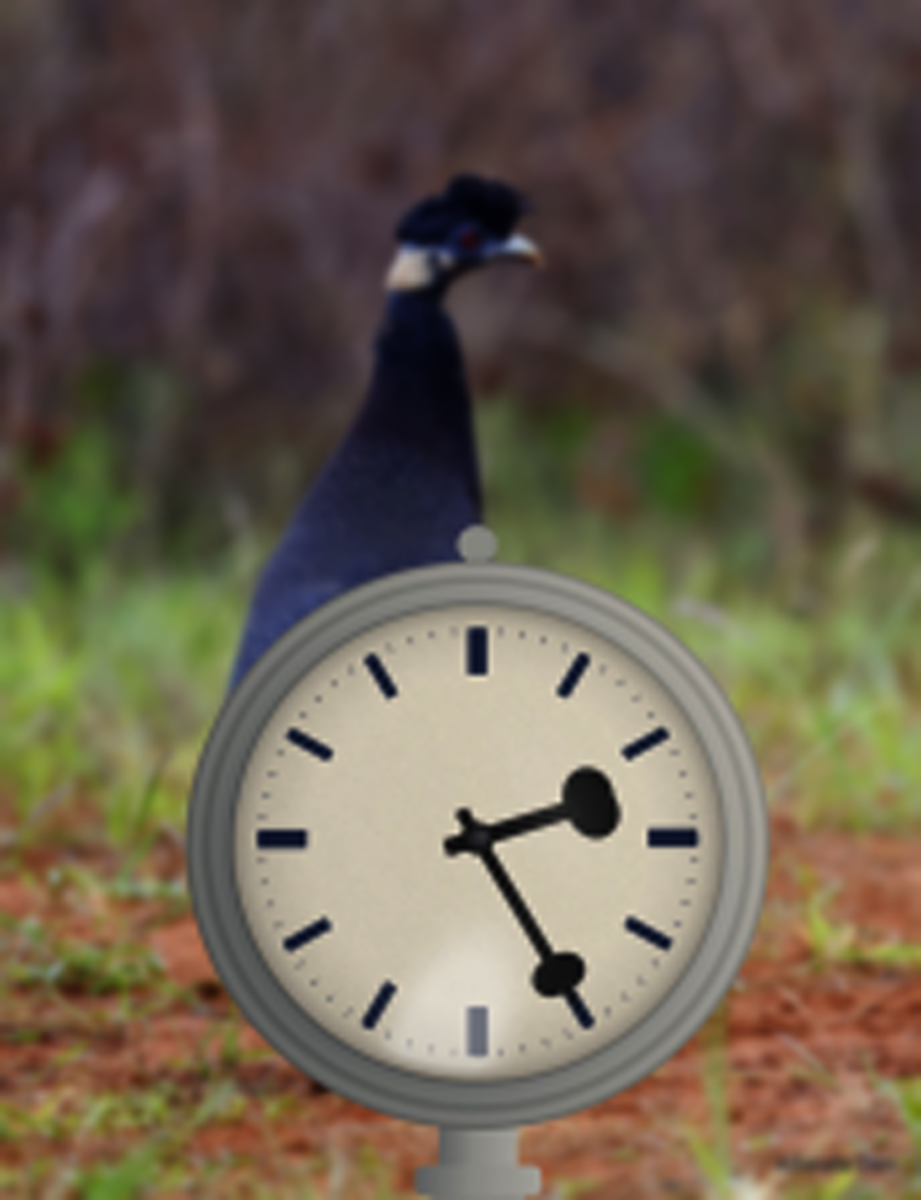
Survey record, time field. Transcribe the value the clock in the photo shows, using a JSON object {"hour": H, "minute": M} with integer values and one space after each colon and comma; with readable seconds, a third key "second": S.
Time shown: {"hour": 2, "minute": 25}
